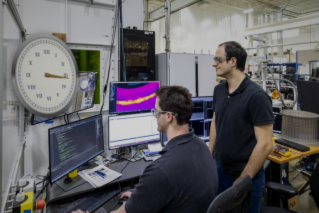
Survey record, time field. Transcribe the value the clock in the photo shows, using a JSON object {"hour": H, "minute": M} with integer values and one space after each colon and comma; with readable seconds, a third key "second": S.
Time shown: {"hour": 3, "minute": 16}
